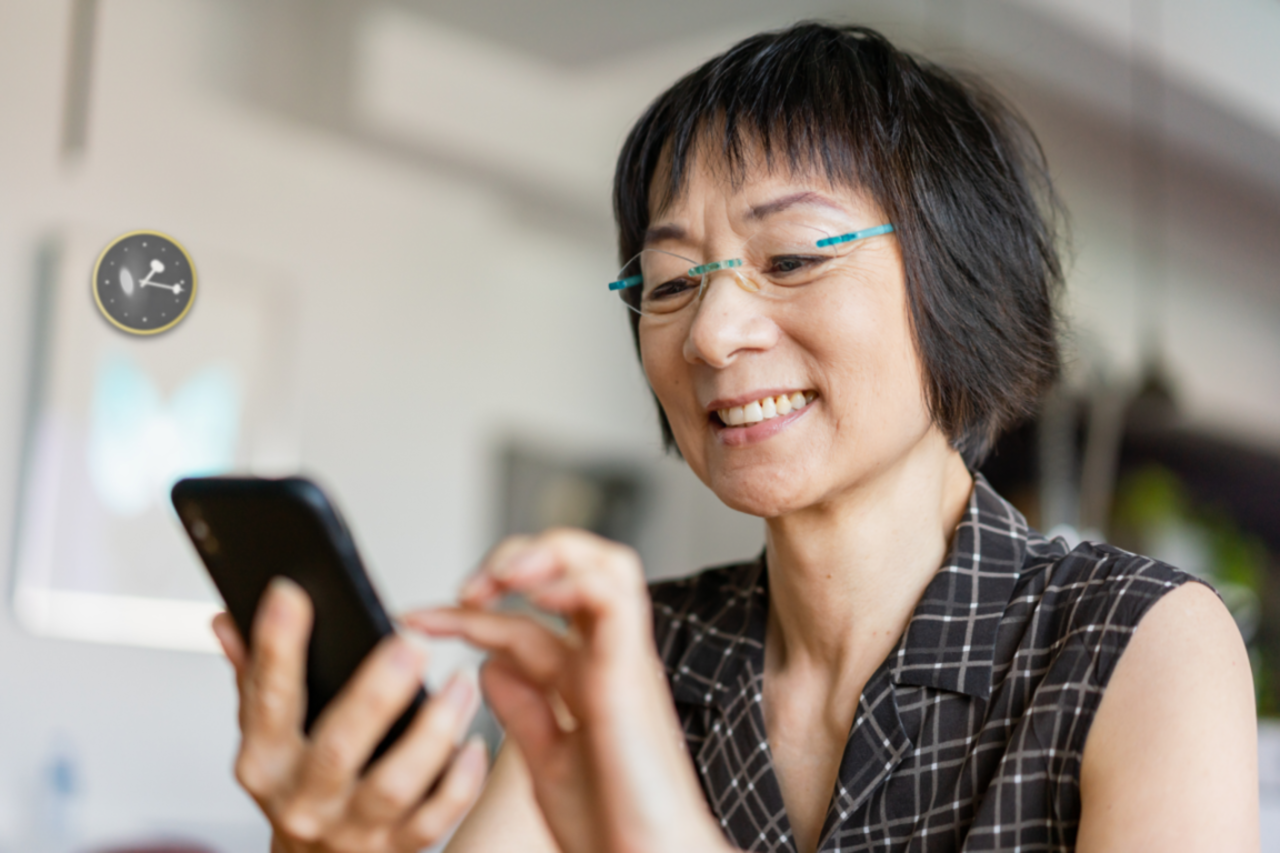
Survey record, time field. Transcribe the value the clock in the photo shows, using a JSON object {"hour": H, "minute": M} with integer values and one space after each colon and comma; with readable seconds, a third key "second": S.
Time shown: {"hour": 1, "minute": 17}
